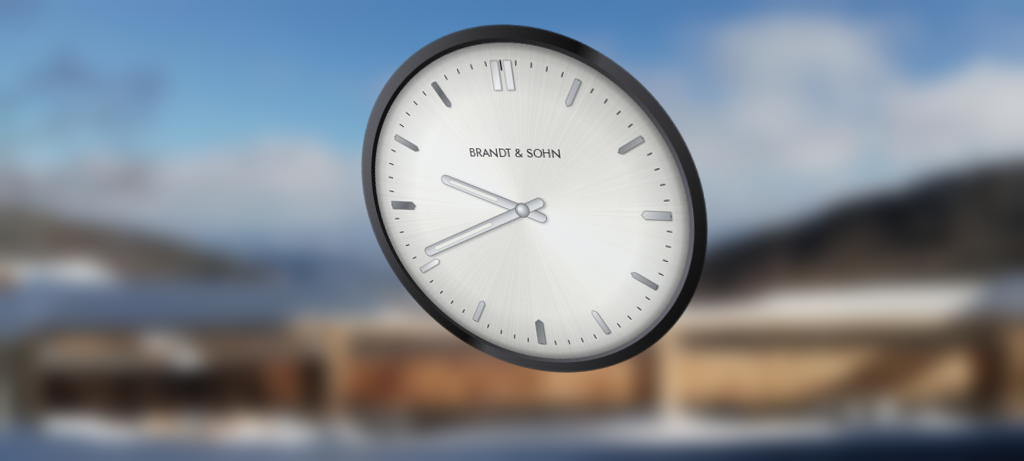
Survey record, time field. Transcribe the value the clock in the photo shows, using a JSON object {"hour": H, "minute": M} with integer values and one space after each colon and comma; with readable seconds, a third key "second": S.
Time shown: {"hour": 9, "minute": 41}
